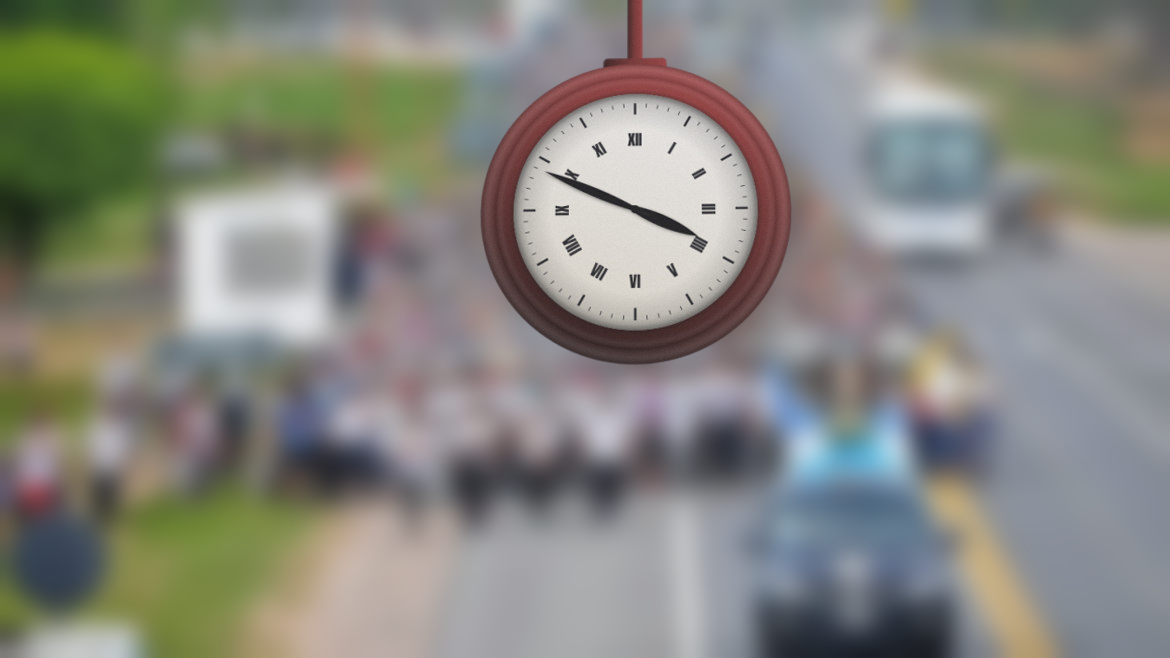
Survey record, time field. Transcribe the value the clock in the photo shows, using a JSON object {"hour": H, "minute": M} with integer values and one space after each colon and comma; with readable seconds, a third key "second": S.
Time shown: {"hour": 3, "minute": 49}
